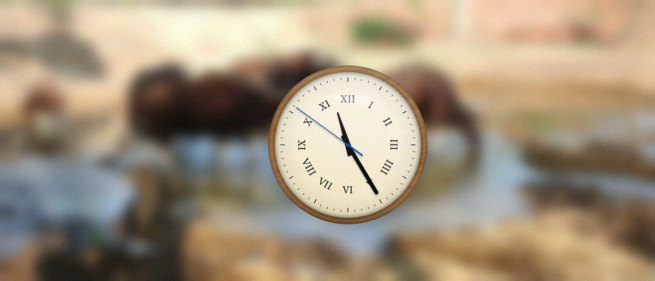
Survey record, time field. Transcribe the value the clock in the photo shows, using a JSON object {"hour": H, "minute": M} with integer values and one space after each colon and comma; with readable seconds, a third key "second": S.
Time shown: {"hour": 11, "minute": 24, "second": 51}
